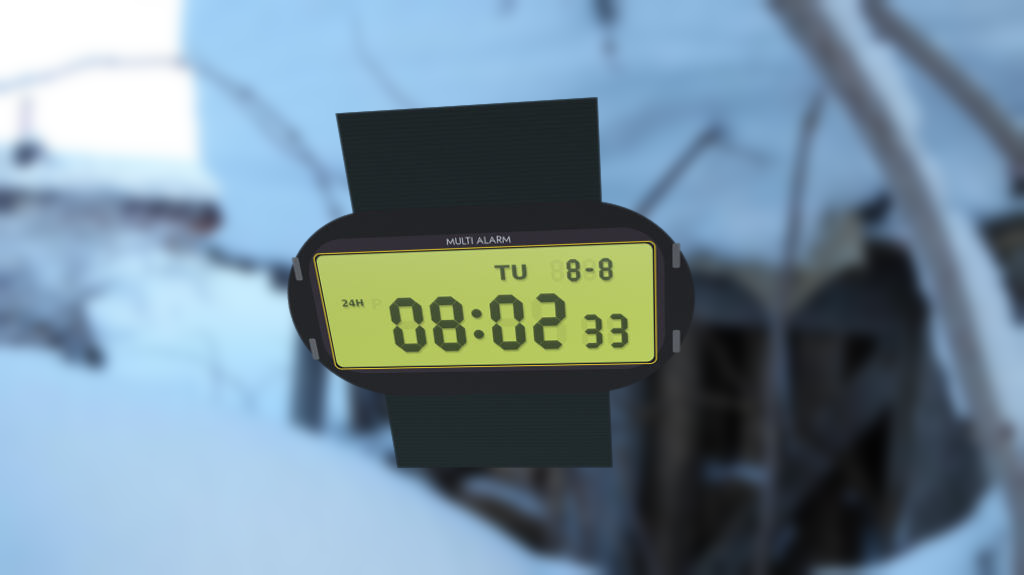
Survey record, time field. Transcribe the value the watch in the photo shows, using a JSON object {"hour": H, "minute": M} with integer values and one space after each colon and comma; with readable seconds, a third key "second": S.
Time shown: {"hour": 8, "minute": 2, "second": 33}
